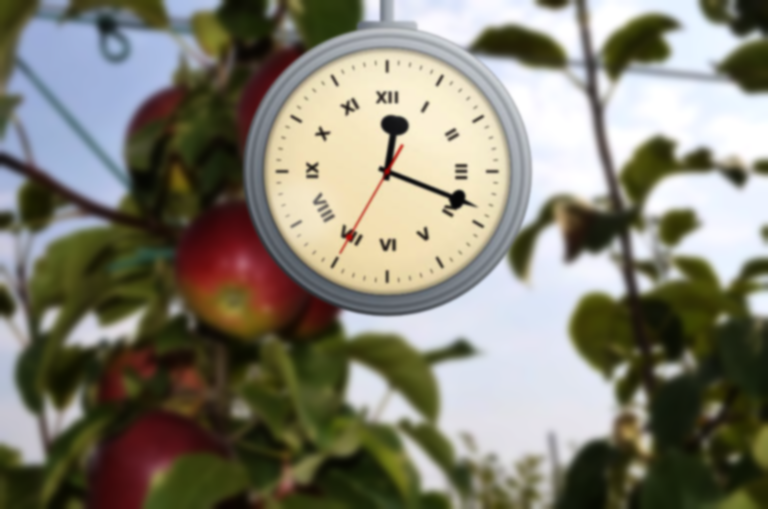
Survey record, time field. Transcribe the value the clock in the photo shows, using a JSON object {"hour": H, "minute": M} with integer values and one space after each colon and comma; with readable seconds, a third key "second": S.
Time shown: {"hour": 12, "minute": 18, "second": 35}
